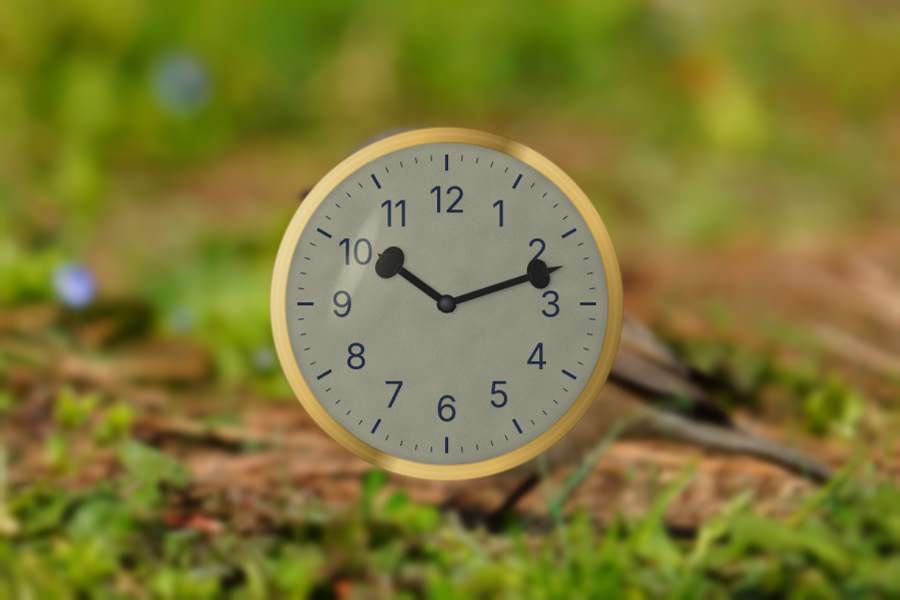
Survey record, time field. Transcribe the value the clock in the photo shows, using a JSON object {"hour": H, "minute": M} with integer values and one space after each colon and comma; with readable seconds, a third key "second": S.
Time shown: {"hour": 10, "minute": 12}
